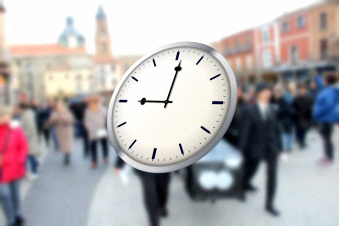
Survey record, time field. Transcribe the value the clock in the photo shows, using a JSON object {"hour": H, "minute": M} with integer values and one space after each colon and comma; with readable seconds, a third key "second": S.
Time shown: {"hour": 9, "minute": 1}
